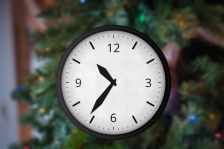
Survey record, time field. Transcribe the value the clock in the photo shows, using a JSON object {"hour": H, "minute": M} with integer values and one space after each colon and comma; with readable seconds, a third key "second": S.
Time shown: {"hour": 10, "minute": 36}
